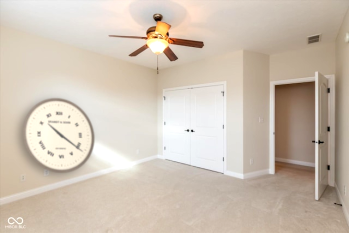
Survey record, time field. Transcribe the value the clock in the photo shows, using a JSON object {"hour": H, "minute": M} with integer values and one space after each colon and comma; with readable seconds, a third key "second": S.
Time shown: {"hour": 10, "minute": 21}
